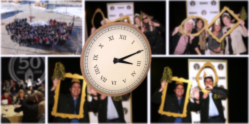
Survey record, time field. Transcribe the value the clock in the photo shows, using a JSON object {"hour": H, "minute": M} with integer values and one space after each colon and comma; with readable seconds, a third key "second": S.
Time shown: {"hour": 3, "minute": 10}
